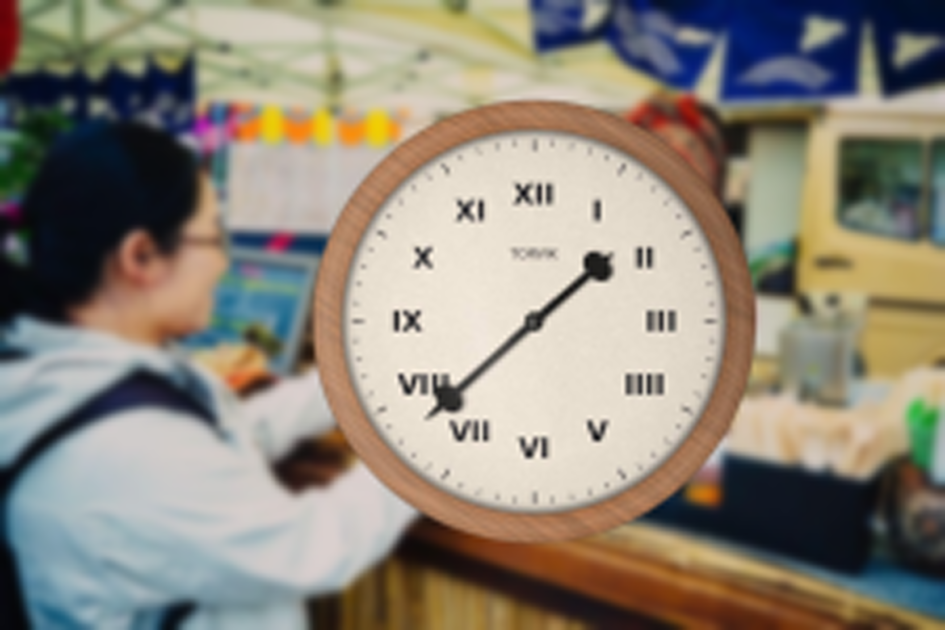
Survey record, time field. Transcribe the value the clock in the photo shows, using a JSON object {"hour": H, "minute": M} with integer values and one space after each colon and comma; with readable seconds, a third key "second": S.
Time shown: {"hour": 1, "minute": 38}
